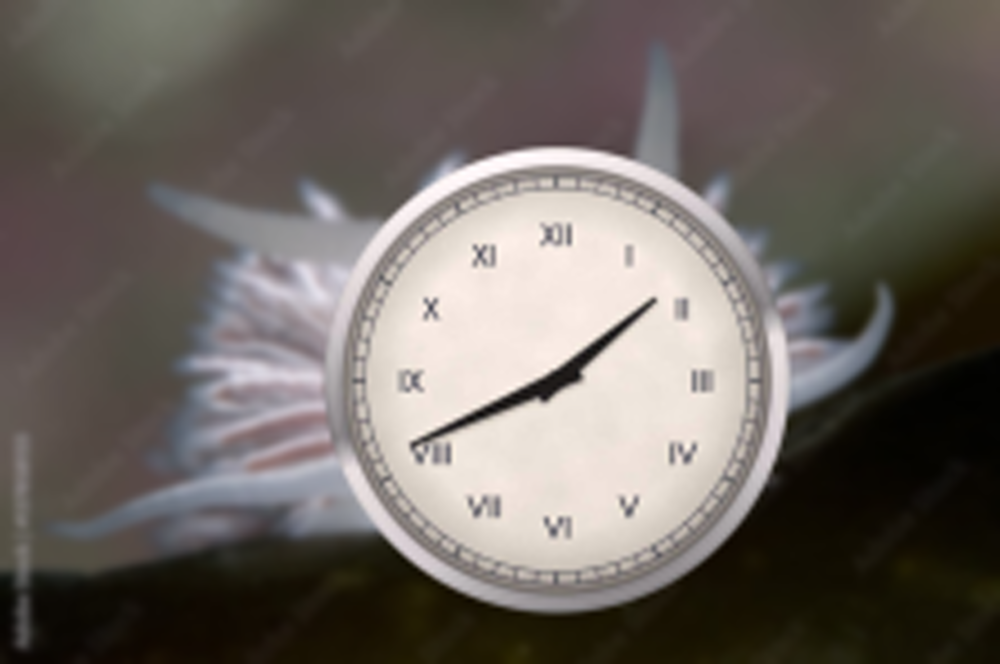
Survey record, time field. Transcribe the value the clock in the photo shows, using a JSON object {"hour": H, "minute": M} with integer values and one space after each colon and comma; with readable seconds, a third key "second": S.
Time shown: {"hour": 1, "minute": 41}
